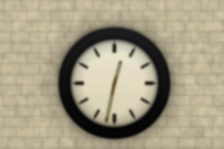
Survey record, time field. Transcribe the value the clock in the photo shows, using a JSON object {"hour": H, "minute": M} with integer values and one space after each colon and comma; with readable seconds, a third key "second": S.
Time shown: {"hour": 12, "minute": 32}
